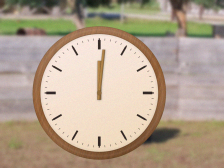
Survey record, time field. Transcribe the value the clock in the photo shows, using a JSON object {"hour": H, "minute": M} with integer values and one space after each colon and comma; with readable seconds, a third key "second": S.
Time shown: {"hour": 12, "minute": 1}
